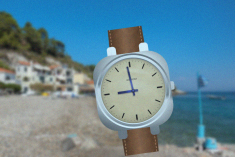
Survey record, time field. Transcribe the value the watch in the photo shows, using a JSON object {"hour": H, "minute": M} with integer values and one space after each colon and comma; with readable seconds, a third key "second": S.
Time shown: {"hour": 8, "minute": 59}
